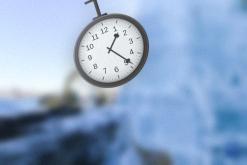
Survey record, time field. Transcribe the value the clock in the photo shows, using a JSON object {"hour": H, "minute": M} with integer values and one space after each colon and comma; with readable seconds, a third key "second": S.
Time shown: {"hour": 1, "minute": 24}
